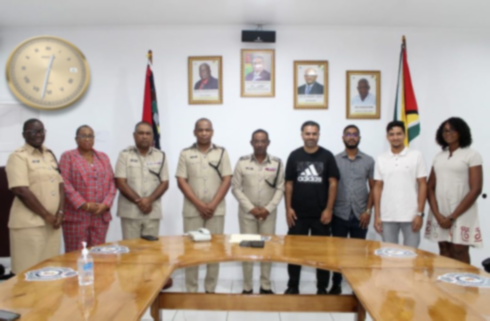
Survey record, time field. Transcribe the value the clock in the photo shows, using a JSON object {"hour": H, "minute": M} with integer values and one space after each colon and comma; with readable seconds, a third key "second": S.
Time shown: {"hour": 12, "minute": 32}
